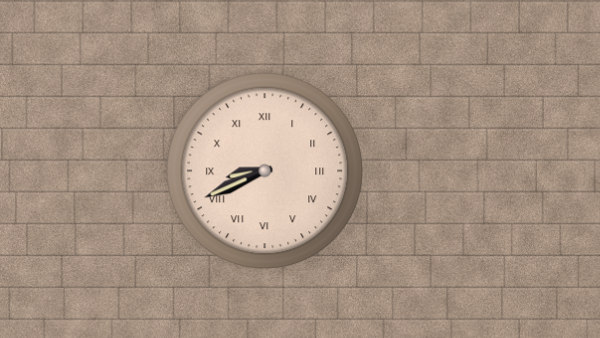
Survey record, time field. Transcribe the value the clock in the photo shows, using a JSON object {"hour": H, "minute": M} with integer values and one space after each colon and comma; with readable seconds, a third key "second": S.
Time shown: {"hour": 8, "minute": 41}
